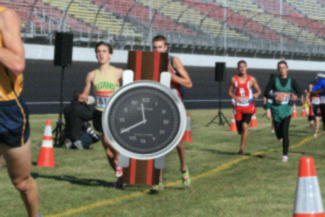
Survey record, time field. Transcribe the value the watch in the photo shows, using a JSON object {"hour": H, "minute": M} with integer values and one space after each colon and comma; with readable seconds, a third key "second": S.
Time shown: {"hour": 11, "minute": 40}
